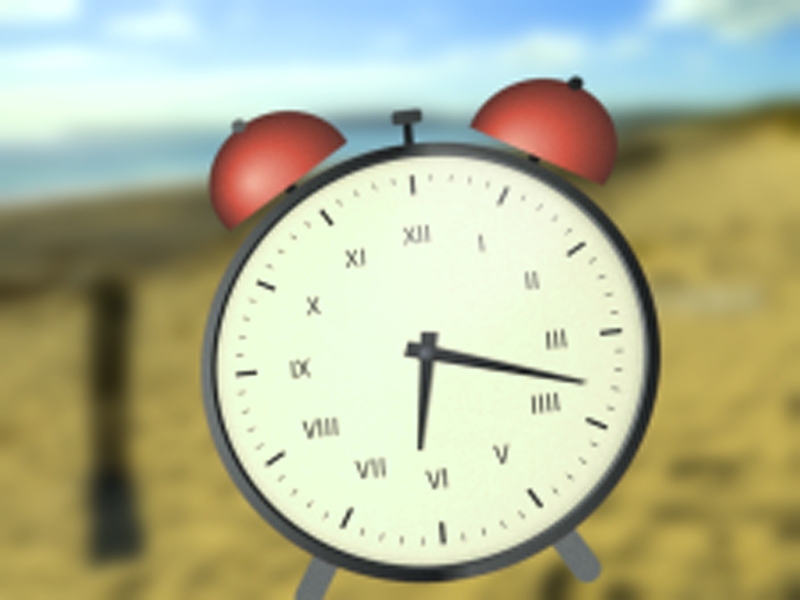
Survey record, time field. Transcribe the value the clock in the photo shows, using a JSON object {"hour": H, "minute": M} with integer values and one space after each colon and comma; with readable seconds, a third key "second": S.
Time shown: {"hour": 6, "minute": 18}
